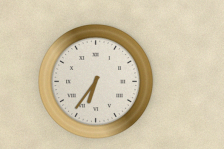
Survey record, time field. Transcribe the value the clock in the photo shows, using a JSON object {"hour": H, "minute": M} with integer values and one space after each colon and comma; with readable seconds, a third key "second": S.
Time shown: {"hour": 6, "minute": 36}
